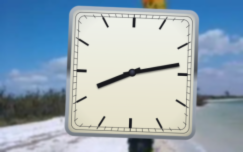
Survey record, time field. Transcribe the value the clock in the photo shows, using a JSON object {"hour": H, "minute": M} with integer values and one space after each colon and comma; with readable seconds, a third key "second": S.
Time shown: {"hour": 8, "minute": 13}
